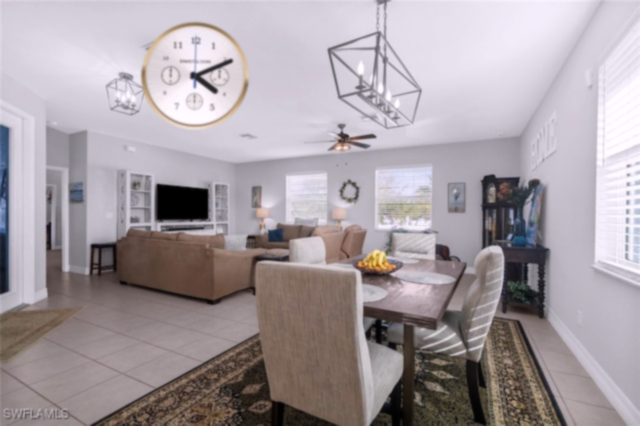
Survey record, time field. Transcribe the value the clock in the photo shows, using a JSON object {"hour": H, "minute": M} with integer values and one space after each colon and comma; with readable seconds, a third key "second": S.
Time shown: {"hour": 4, "minute": 11}
